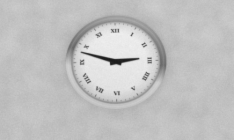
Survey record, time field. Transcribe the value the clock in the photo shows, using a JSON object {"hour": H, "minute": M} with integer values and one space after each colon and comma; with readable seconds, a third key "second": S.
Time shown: {"hour": 2, "minute": 48}
